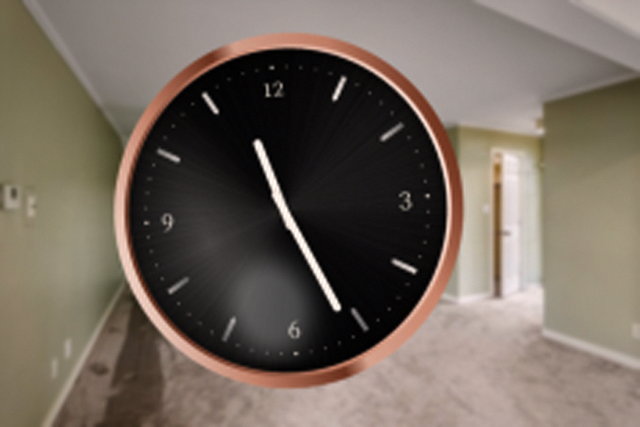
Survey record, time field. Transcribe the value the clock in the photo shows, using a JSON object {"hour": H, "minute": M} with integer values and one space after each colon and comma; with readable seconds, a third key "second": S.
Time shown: {"hour": 11, "minute": 26}
